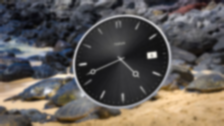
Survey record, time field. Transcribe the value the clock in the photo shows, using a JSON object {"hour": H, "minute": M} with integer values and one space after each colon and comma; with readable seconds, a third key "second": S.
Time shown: {"hour": 4, "minute": 42}
